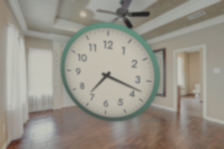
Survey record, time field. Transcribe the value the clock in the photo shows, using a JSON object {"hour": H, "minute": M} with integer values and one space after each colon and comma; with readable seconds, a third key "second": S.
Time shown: {"hour": 7, "minute": 18}
